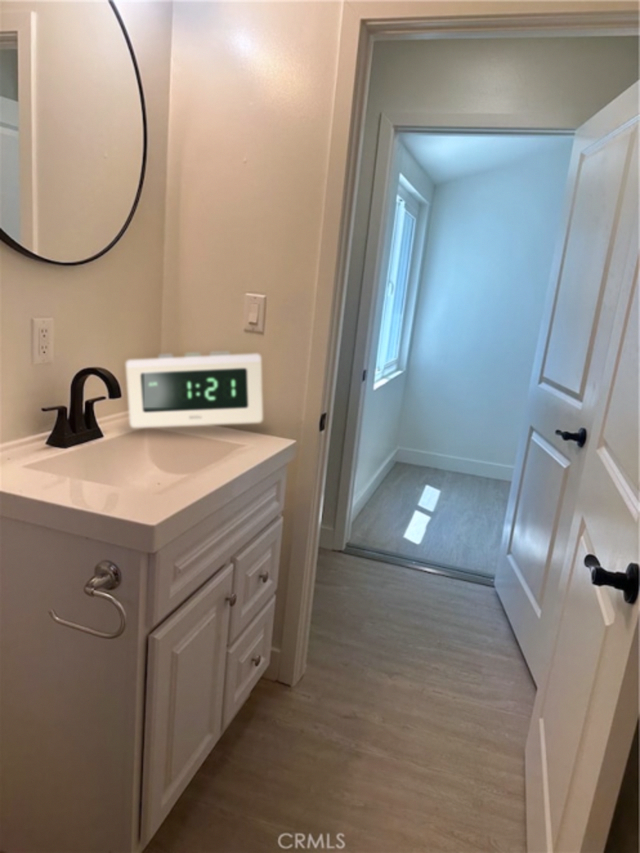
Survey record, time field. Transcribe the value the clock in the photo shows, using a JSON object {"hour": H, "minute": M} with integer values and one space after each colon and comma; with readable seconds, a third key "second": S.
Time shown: {"hour": 1, "minute": 21}
